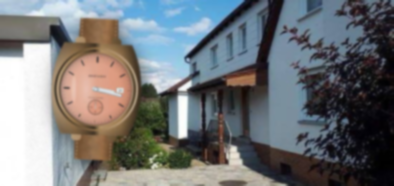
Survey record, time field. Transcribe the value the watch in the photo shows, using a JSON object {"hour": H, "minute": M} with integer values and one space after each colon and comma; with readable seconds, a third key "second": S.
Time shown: {"hour": 3, "minute": 17}
